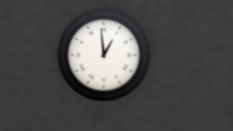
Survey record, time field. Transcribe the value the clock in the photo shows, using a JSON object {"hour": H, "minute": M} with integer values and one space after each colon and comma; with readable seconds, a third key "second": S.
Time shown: {"hour": 12, "minute": 59}
